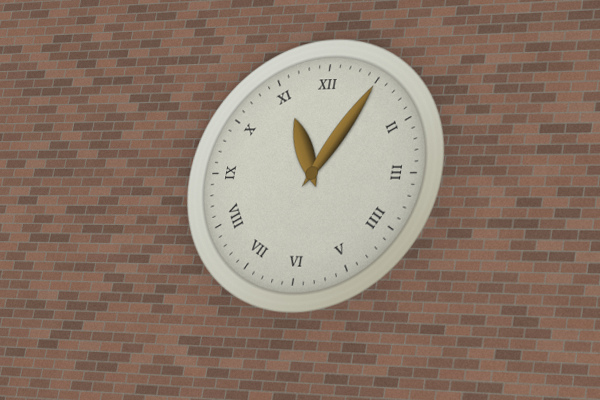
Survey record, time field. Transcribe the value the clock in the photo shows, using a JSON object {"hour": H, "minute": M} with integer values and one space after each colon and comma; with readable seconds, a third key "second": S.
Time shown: {"hour": 11, "minute": 5}
